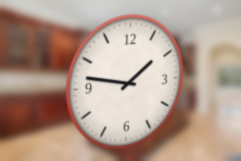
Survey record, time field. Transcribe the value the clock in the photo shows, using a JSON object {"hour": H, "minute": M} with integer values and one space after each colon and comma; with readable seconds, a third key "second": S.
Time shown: {"hour": 1, "minute": 47}
